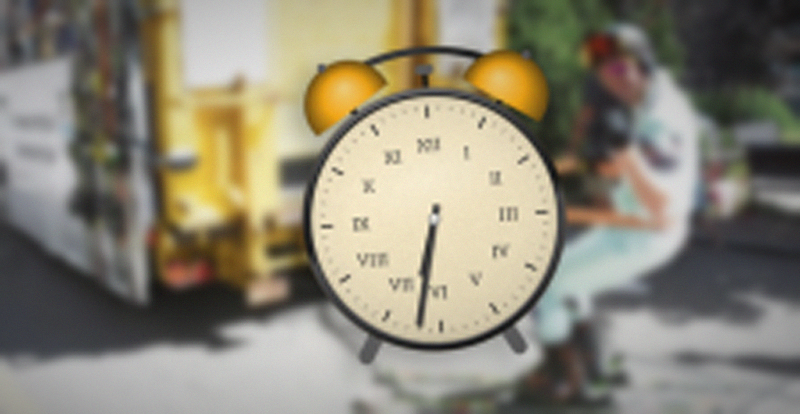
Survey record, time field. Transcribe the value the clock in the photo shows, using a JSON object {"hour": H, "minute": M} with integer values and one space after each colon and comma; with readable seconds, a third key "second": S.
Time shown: {"hour": 6, "minute": 32}
